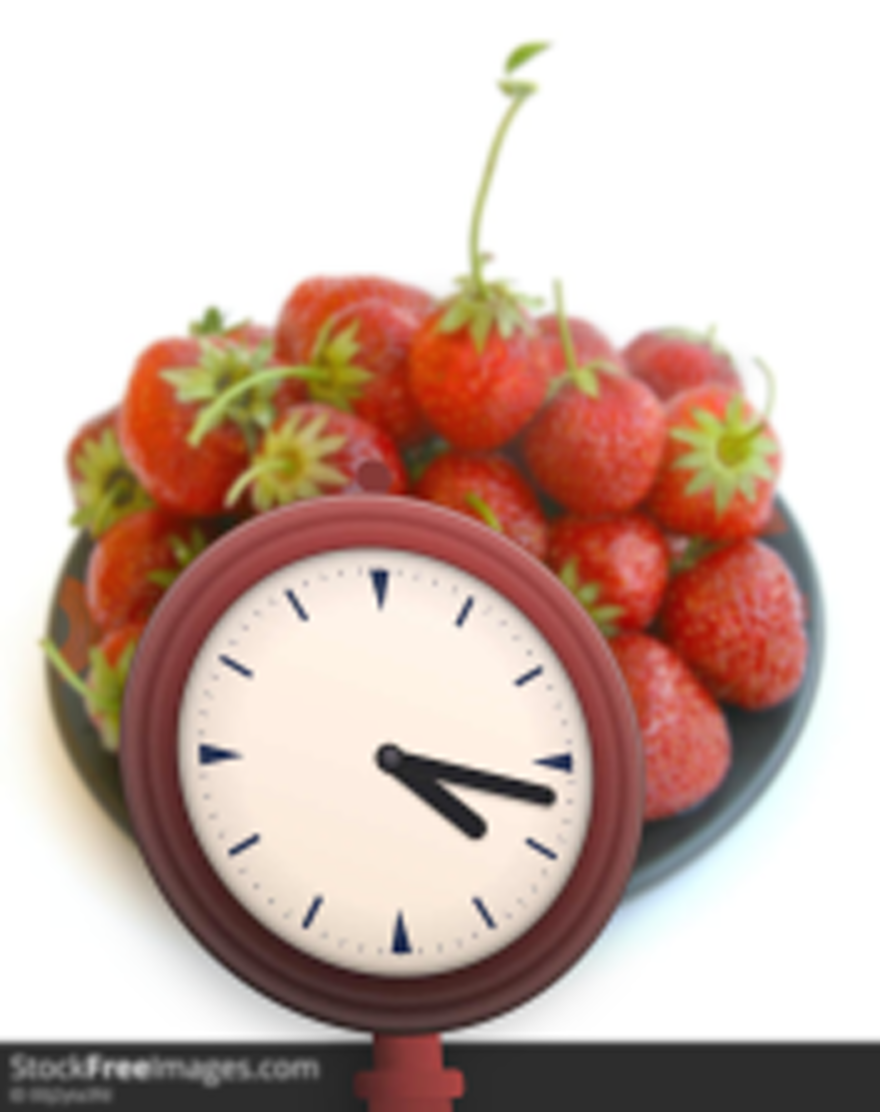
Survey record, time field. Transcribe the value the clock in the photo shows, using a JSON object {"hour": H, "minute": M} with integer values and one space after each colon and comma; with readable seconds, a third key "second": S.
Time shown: {"hour": 4, "minute": 17}
